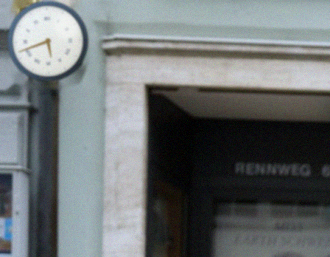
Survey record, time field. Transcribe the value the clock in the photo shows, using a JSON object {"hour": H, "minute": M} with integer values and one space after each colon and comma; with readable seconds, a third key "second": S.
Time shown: {"hour": 5, "minute": 42}
